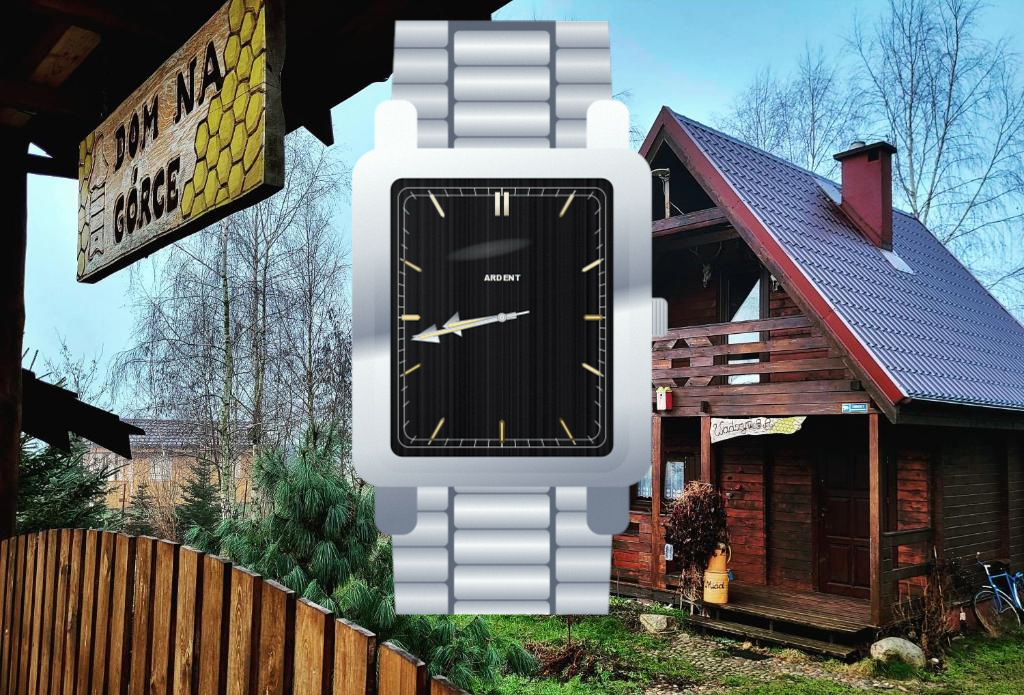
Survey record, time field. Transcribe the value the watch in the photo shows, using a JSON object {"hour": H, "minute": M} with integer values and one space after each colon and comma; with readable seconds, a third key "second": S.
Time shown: {"hour": 8, "minute": 42, "second": 43}
